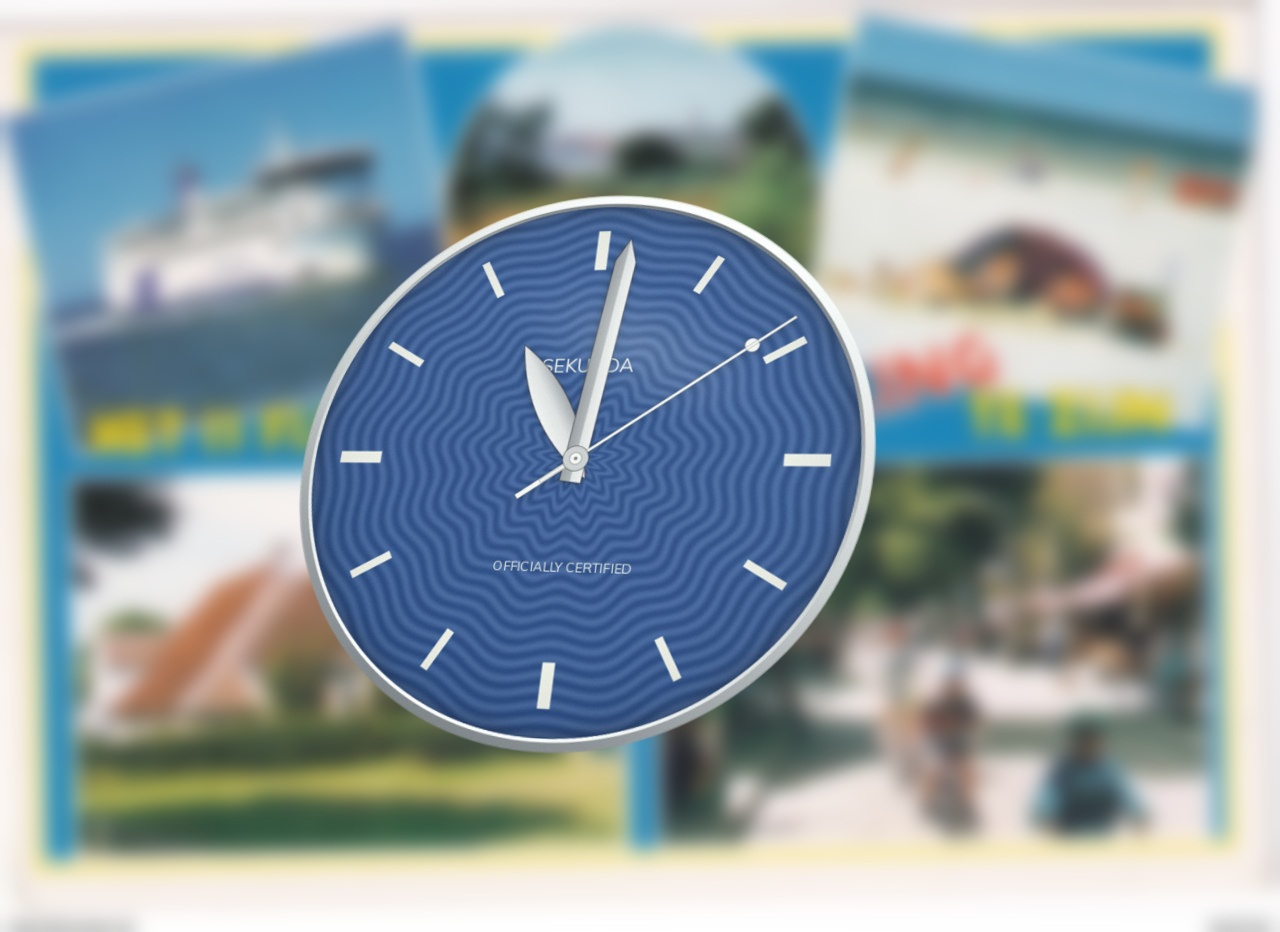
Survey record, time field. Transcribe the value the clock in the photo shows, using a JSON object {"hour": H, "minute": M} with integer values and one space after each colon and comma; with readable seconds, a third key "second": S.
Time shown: {"hour": 11, "minute": 1, "second": 9}
